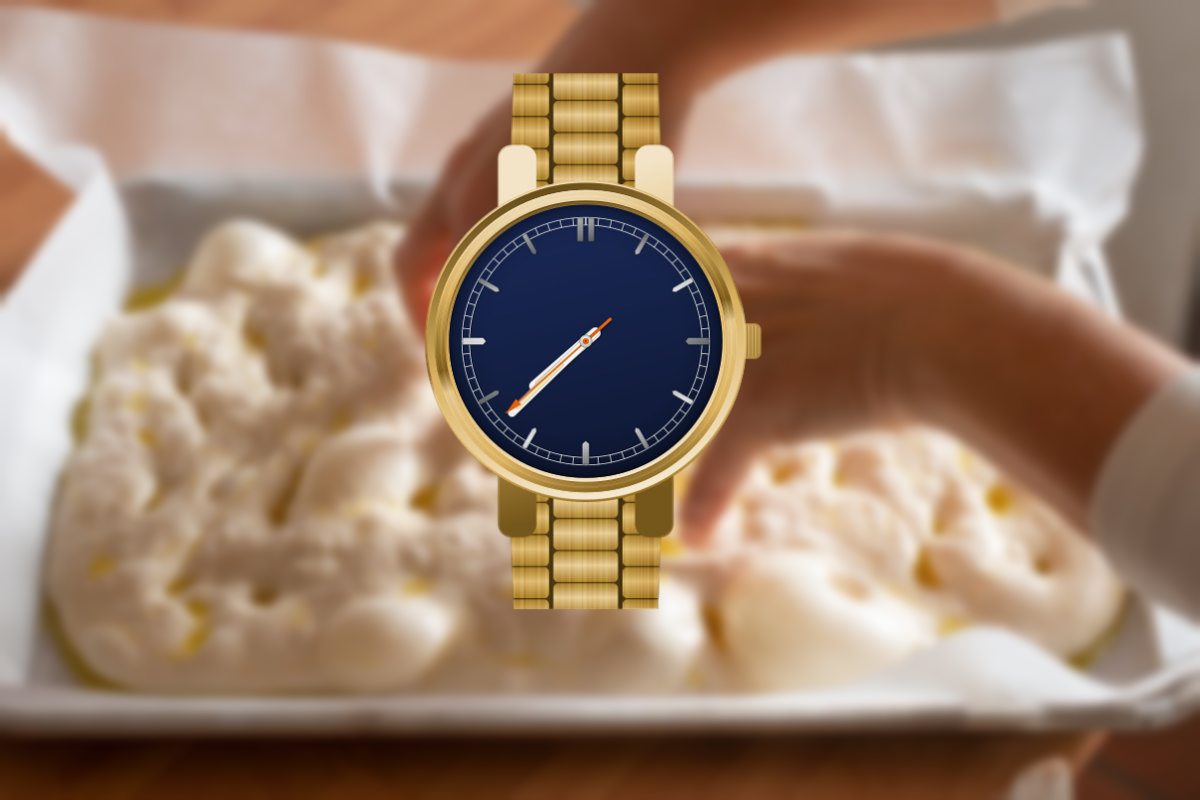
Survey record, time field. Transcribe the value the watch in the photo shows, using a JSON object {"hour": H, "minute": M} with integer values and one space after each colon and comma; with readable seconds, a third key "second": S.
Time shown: {"hour": 7, "minute": 37, "second": 38}
